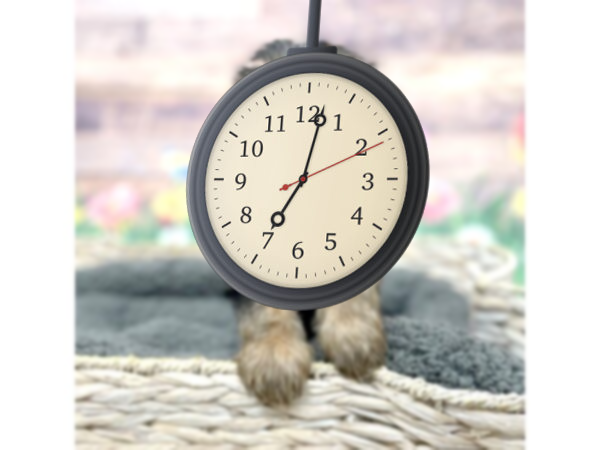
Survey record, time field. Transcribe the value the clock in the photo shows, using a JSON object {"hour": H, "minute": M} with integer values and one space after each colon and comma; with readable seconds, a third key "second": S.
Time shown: {"hour": 7, "minute": 2, "second": 11}
